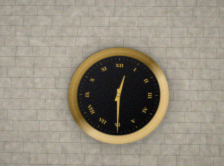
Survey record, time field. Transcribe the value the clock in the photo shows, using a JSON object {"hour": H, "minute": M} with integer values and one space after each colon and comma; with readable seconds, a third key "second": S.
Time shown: {"hour": 12, "minute": 30}
